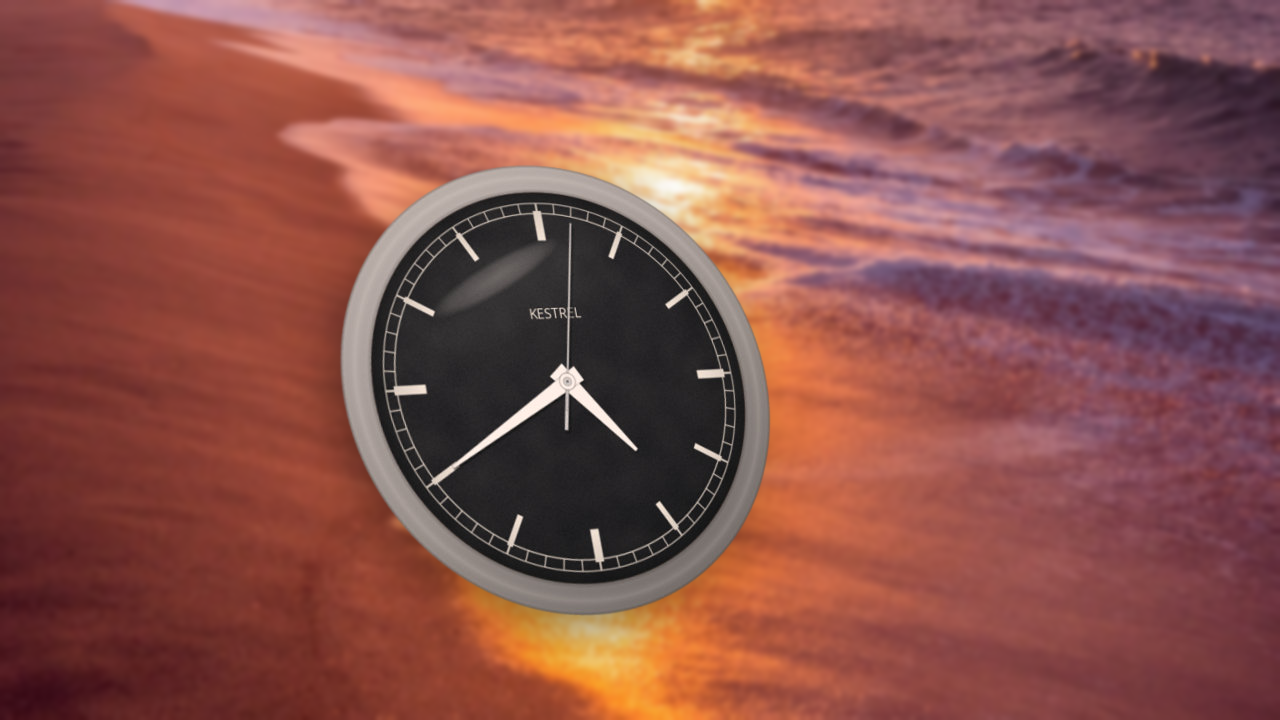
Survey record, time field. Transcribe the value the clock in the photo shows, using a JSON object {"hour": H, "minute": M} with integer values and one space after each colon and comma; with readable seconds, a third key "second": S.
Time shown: {"hour": 4, "minute": 40, "second": 2}
